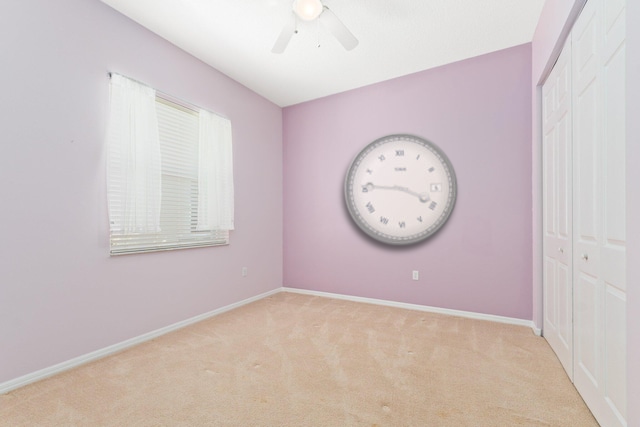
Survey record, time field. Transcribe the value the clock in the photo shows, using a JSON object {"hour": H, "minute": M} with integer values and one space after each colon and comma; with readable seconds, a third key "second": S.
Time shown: {"hour": 3, "minute": 46}
